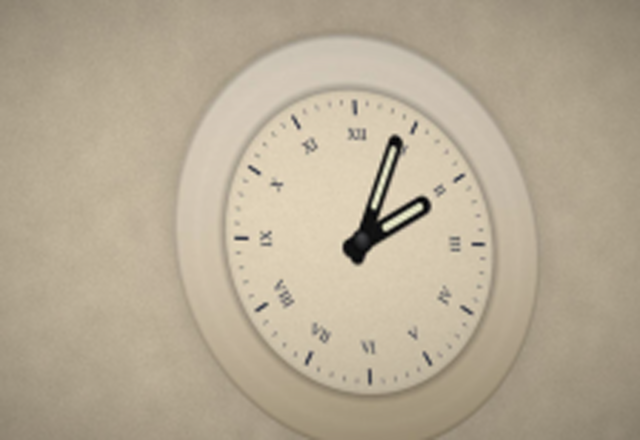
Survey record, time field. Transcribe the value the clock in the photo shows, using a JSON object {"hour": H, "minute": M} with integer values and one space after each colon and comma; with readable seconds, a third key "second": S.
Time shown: {"hour": 2, "minute": 4}
